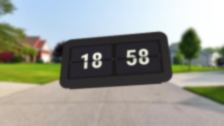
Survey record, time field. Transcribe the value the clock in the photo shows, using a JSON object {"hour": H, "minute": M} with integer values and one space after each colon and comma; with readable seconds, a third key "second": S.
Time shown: {"hour": 18, "minute": 58}
